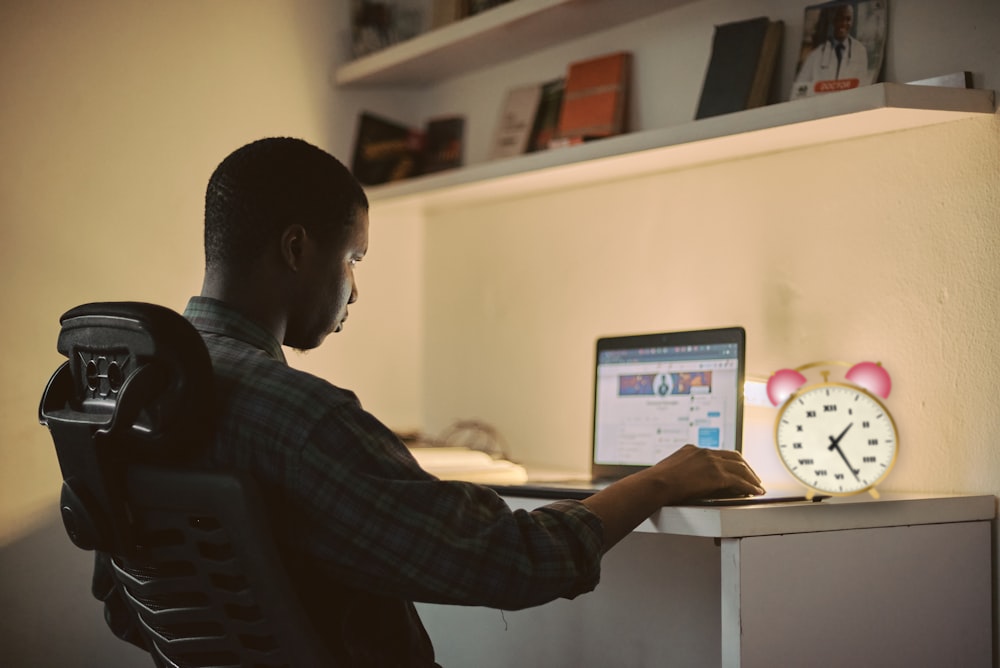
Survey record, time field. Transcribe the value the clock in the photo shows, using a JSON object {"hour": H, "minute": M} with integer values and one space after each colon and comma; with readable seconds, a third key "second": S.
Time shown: {"hour": 1, "minute": 26}
